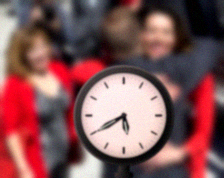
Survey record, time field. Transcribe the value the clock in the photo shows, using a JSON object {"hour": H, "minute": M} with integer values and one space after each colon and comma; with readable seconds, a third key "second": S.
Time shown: {"hour": 5, "minute": 40}
